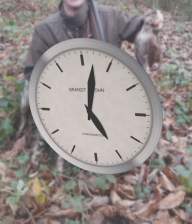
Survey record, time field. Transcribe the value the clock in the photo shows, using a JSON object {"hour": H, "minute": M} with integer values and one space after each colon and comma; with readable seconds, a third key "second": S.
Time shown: {"hour": 5, "minute": 2}
